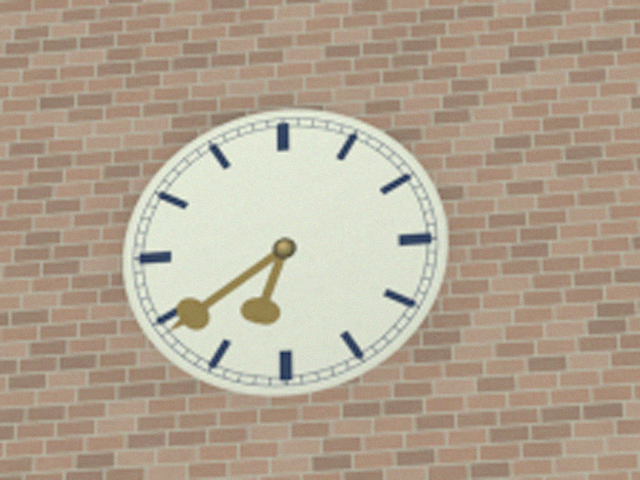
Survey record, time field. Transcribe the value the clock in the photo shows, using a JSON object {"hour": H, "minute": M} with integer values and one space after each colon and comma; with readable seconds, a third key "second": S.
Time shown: {"hour": 6, "minute": 39}
